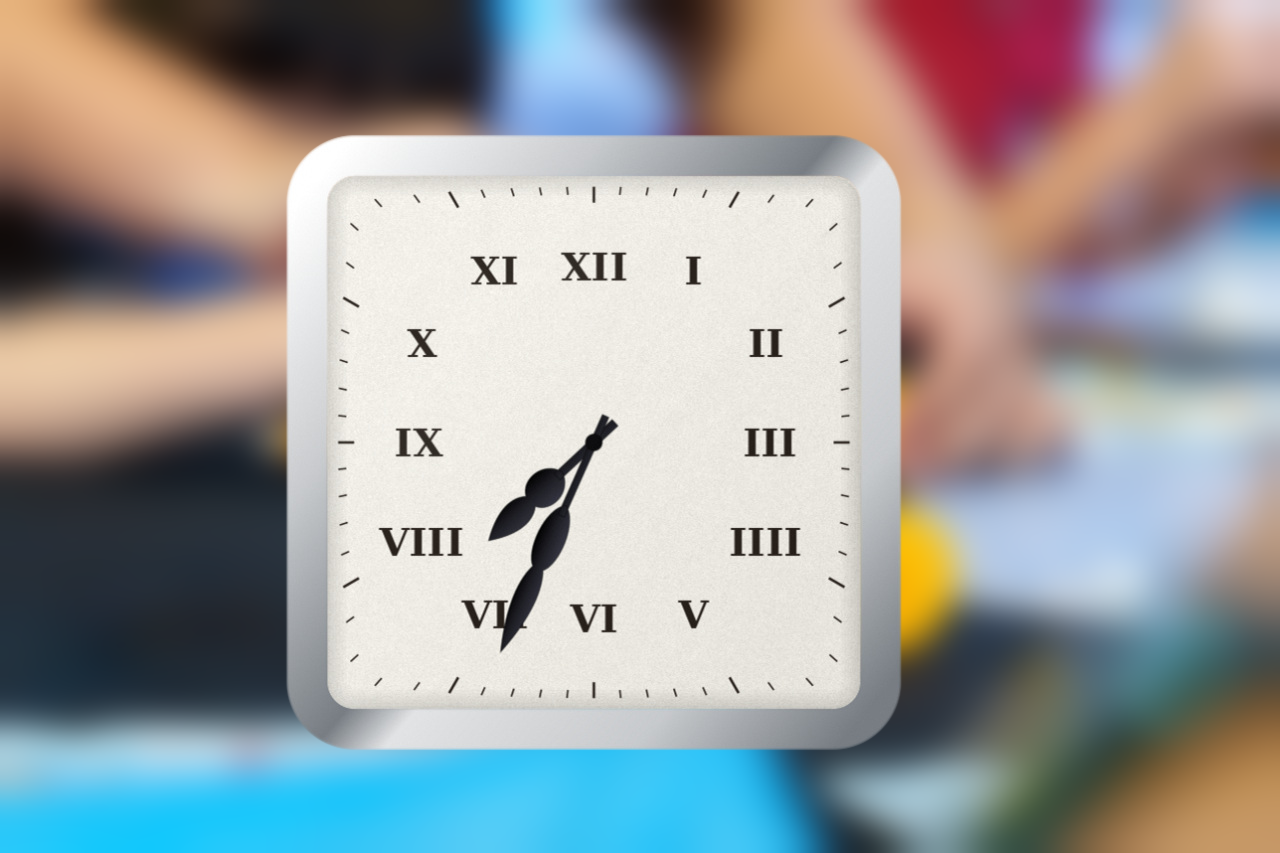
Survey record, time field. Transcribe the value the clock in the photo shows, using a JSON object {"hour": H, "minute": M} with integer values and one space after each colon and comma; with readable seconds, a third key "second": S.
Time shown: {"hour": 7, "minute": 34}
